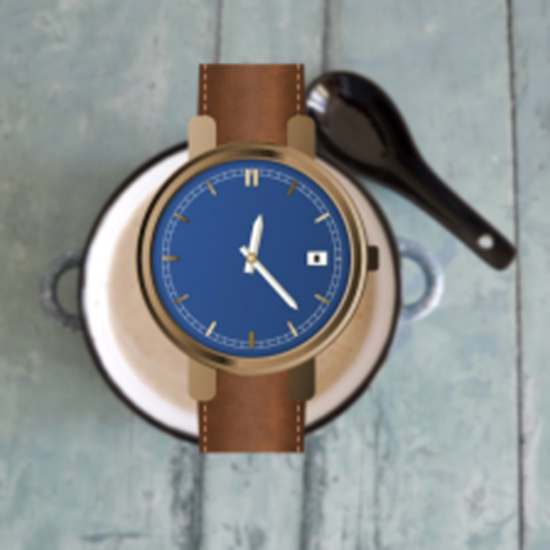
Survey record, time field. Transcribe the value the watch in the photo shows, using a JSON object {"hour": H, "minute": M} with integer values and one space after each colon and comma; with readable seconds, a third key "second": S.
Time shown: {"hour": 12, "minute": 23}
